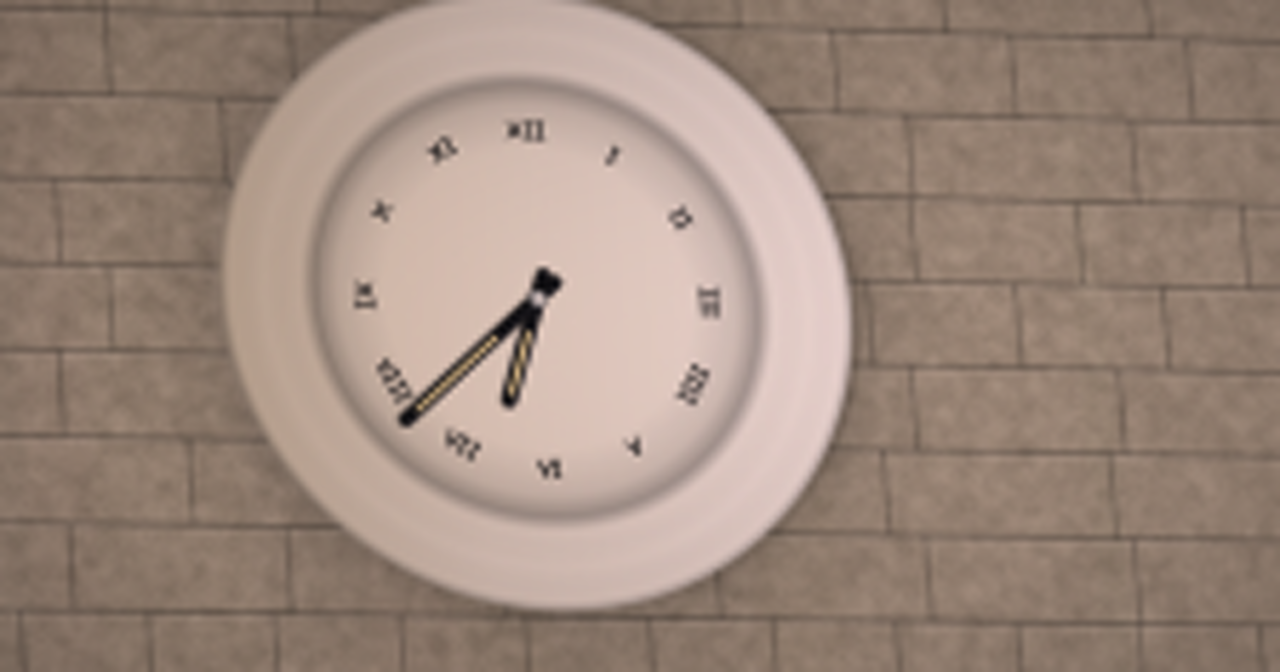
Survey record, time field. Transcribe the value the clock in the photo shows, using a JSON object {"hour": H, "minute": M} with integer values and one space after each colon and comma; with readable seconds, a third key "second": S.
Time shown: {"hour": 6, "minute": 38}
